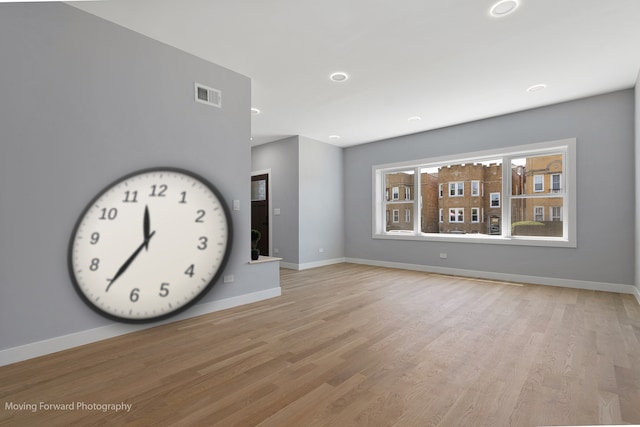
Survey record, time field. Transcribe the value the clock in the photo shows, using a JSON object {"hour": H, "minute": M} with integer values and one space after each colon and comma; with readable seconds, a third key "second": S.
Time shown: {"hour": 11, "minute": 35}
